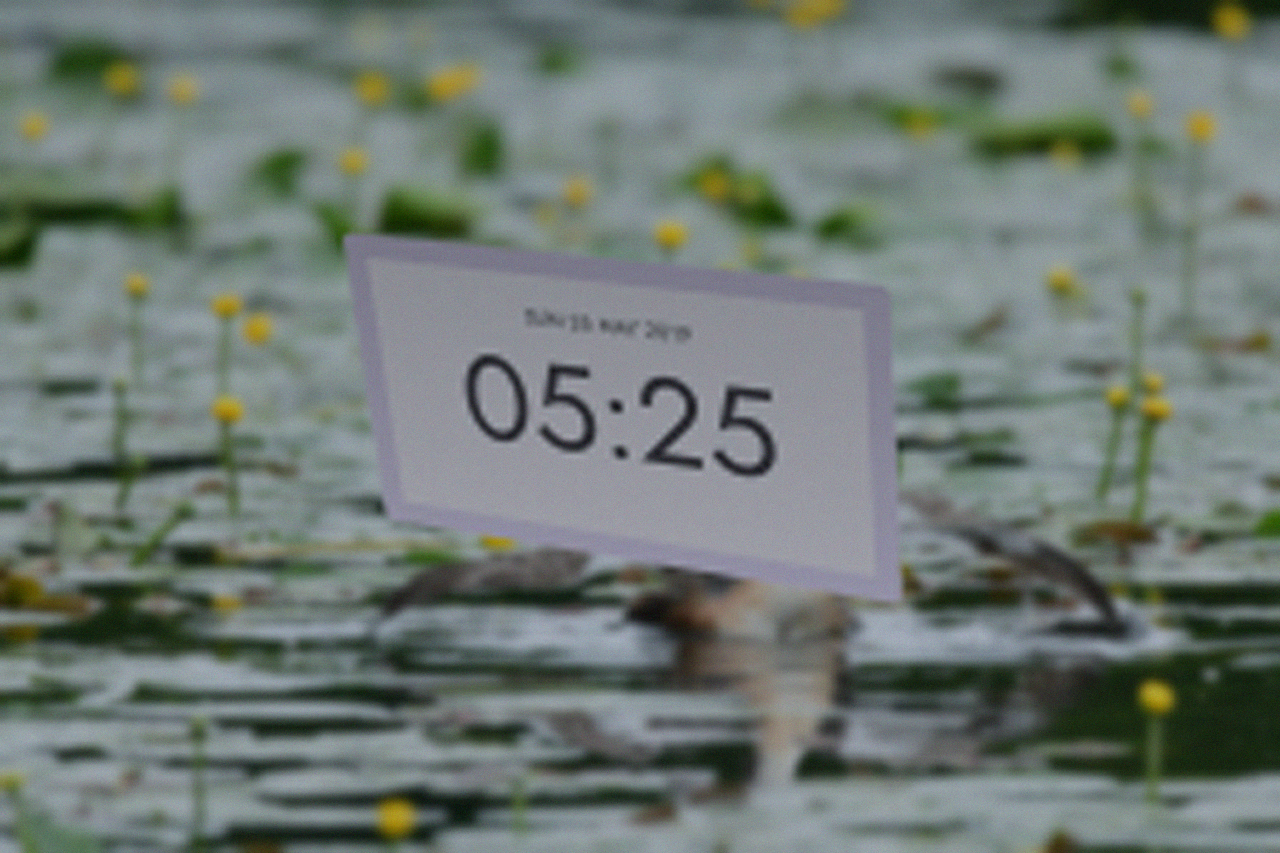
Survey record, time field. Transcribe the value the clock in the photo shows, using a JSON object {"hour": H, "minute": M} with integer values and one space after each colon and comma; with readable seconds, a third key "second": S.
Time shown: {"hour": 5, "minute": 25}
